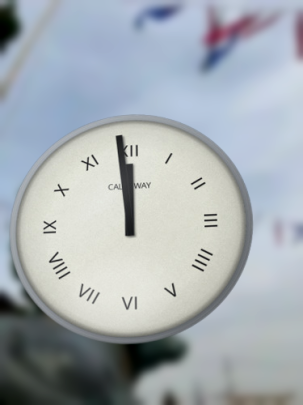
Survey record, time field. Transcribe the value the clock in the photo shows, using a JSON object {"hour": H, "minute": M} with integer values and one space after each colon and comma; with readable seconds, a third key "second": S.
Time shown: {"hour": 11, "minute": 59}
